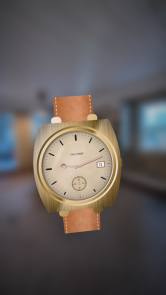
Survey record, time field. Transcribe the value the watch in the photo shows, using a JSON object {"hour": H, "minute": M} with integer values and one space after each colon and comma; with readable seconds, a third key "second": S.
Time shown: {"hour": 9, "minute": 12}
